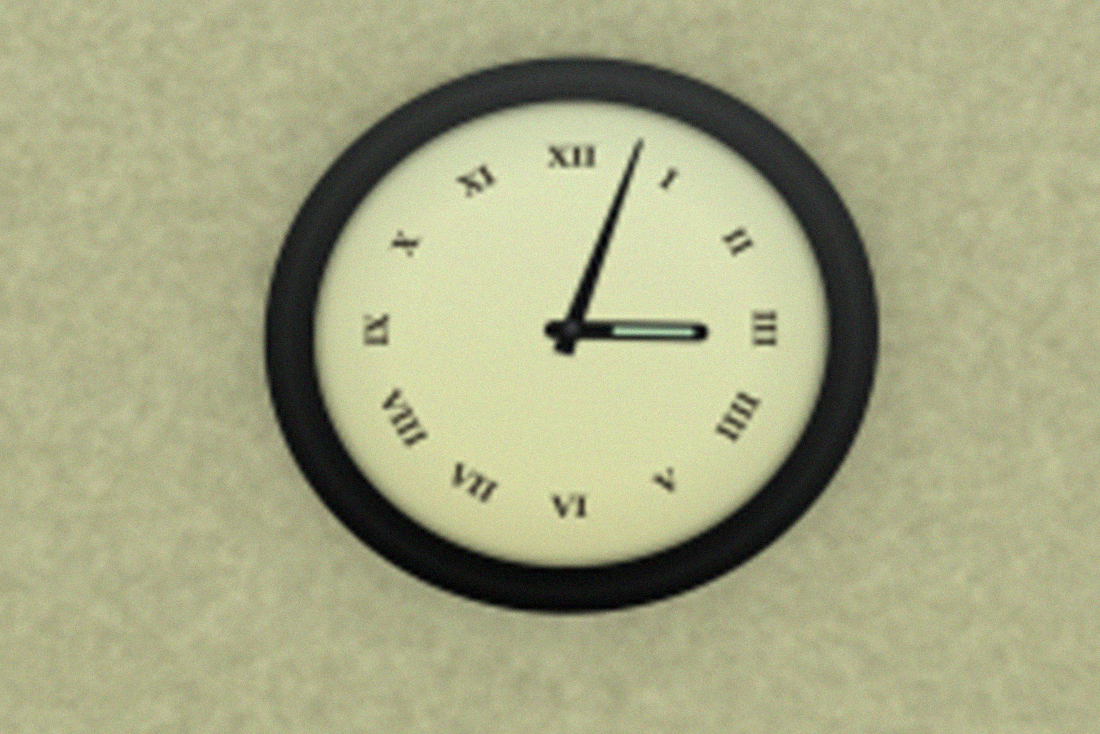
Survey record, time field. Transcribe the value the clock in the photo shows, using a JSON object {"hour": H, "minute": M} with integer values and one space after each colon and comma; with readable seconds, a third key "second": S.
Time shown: {"hour": 3, "minute": 3}
